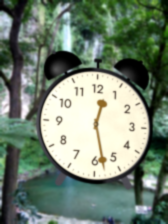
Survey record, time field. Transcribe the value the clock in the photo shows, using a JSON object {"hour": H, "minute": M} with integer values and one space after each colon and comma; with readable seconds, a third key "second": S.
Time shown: {"hour": 12, "minute": 28}
